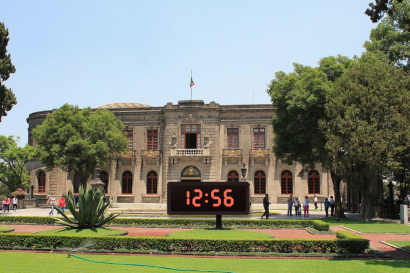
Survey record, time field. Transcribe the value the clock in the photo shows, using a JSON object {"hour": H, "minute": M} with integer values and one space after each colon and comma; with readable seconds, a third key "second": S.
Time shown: {"hour": 12, "minute": 56}
